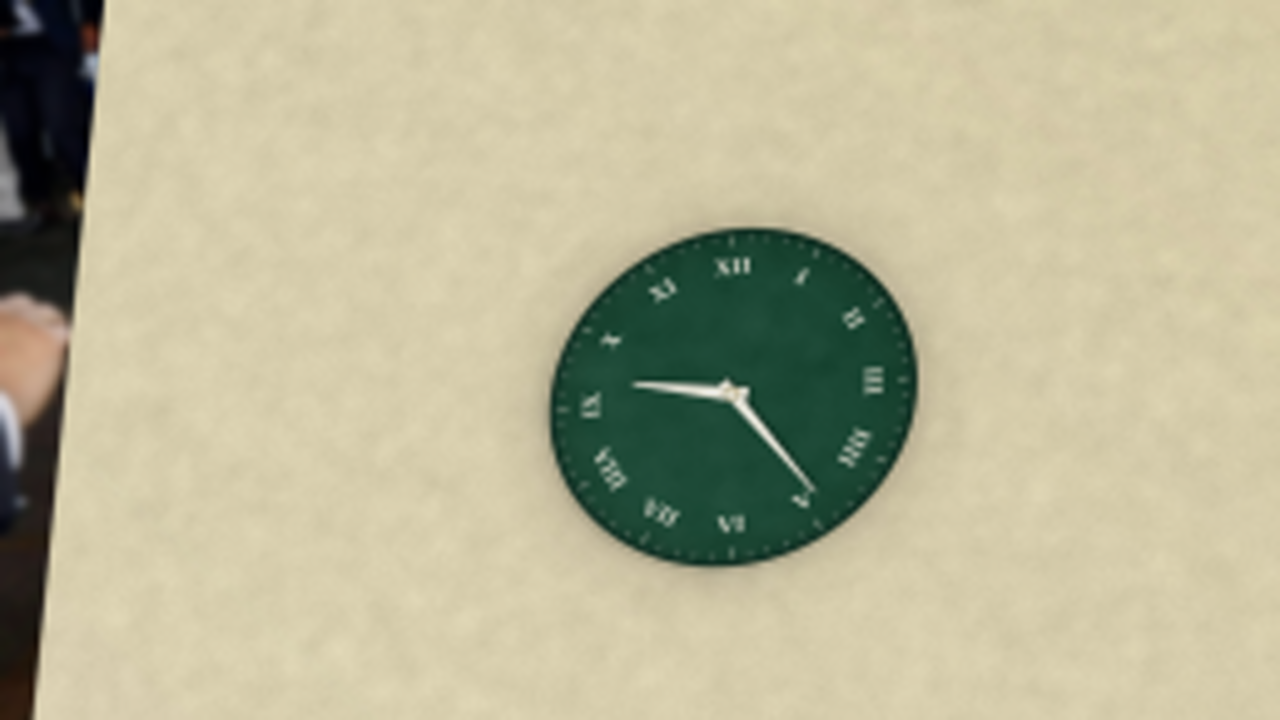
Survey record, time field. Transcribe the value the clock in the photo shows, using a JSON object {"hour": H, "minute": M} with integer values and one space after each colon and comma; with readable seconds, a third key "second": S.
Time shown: {"hour": 9, "minute": 24}
